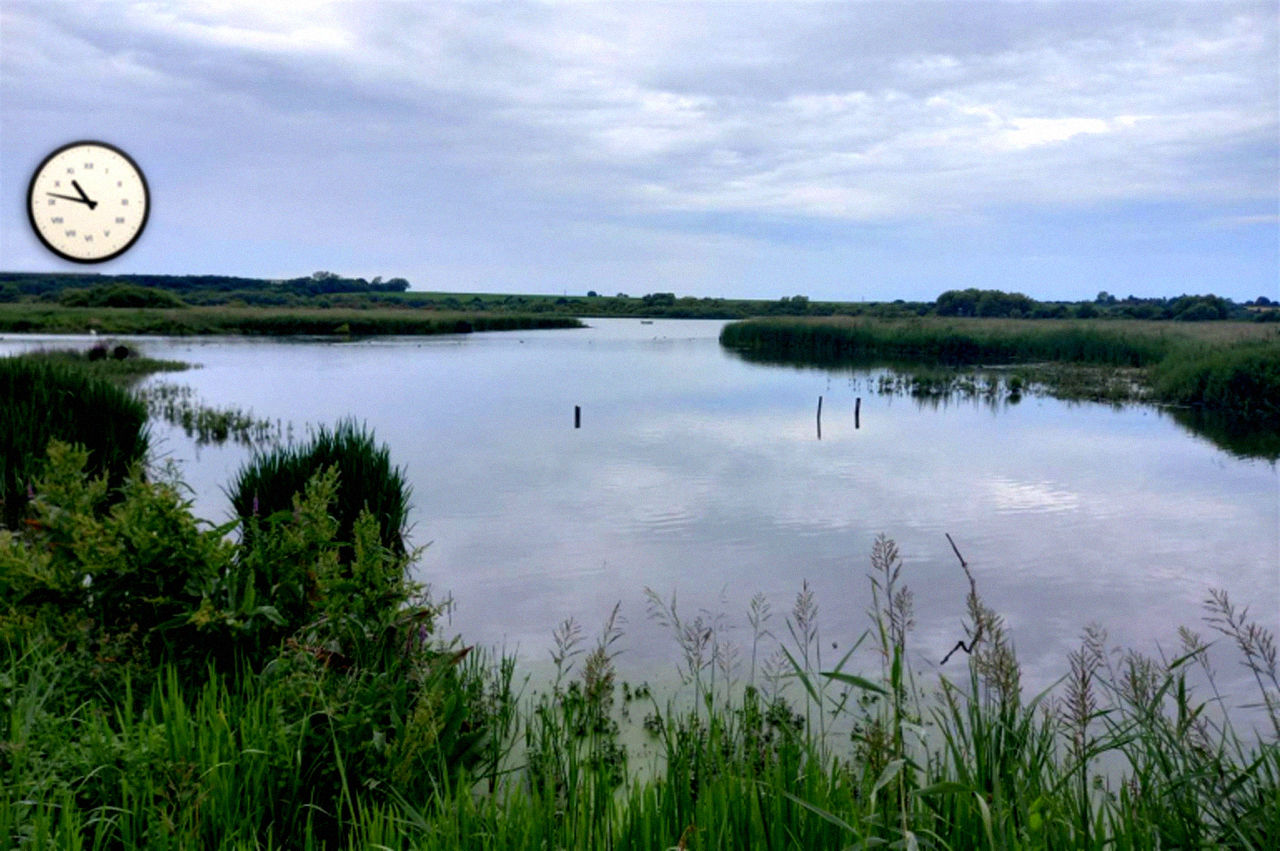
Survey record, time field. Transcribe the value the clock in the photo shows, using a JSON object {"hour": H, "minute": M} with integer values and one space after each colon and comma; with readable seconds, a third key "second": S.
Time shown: {"hour": 10, "minute": 47}
